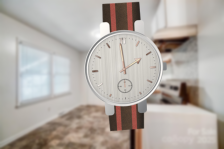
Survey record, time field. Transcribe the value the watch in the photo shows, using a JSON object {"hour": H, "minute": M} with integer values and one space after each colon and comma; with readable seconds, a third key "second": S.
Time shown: {"hour": 1, "minute": 59}
